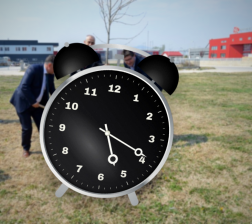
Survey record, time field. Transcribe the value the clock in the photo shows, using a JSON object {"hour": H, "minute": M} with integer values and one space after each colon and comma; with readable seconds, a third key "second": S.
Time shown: {"hour": 5, "minute": 19}
